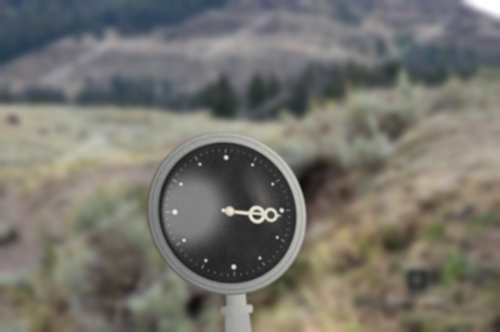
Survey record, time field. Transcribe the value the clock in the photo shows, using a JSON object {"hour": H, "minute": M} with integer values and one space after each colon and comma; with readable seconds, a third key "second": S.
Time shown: {"hour": 3, "minute": 16}
